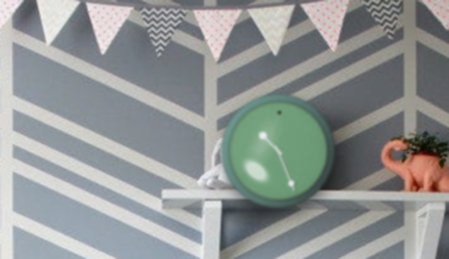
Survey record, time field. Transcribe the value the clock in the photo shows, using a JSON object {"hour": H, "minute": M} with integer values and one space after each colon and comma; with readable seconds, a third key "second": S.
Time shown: {"hour": 10, "minute": 26}
